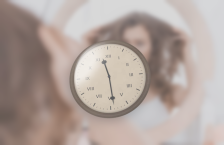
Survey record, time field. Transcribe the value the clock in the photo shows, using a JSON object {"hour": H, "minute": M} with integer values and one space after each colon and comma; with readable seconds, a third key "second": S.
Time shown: {"hour": 11, "minute": 29}
